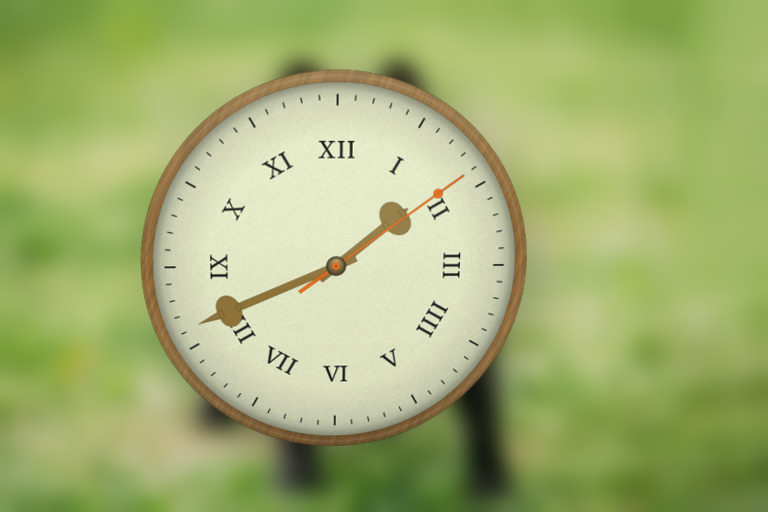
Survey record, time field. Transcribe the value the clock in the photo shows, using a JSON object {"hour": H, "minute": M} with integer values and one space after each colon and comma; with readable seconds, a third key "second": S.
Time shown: {"hour": 1, "minute": 41, "second": 9}
